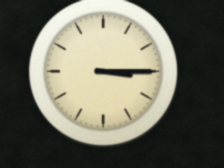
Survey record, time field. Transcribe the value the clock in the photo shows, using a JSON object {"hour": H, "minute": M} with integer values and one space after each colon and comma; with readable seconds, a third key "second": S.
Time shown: {"hour": 3, "minute": 15}
